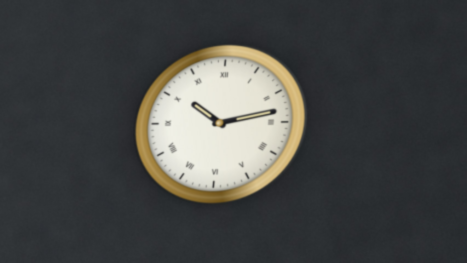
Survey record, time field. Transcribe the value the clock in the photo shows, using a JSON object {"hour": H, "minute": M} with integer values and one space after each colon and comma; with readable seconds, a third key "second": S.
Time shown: {"hour": 10, "minute": 13}
